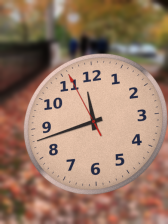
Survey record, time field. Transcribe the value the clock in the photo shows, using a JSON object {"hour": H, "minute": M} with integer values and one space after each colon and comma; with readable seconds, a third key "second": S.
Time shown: {"hour": 11, "minute": 42, "second": 56}
